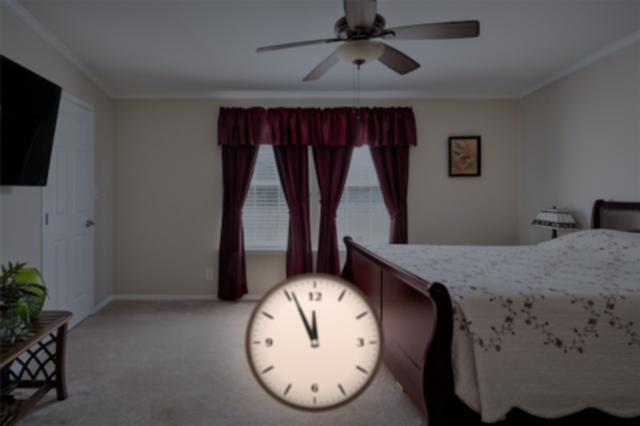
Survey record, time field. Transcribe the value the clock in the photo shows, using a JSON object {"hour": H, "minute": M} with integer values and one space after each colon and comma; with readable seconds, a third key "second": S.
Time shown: {"hour": 11, "minute": 56}
